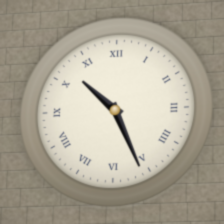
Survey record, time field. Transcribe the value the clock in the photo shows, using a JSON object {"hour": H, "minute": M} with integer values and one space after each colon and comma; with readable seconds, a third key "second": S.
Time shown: {"hour": 10, "minute": 26}
